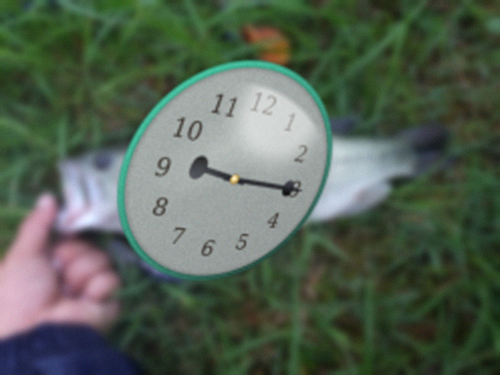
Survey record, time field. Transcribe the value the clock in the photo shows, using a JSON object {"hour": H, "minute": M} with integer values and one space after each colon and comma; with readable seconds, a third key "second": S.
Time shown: {"hour": 9, "minute": 15}
